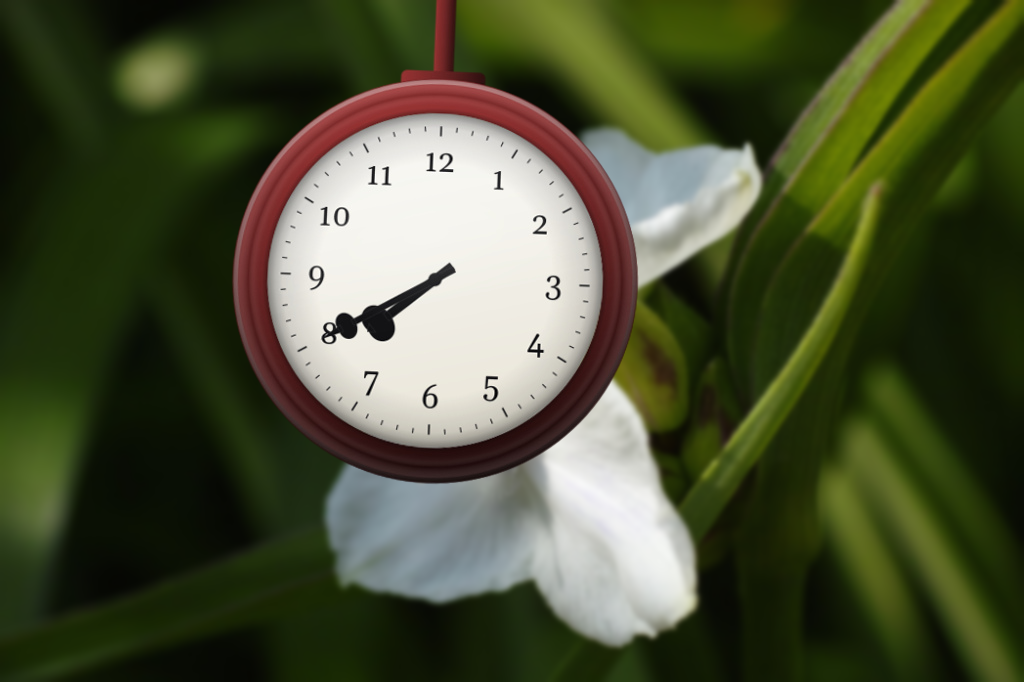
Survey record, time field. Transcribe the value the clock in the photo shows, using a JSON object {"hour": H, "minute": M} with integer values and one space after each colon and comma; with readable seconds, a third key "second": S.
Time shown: {"hour": 7, "minute": 40}
